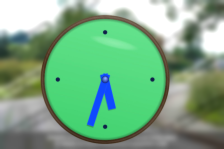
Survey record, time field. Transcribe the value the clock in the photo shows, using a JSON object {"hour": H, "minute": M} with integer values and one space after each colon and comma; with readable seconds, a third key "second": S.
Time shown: {"hour": 5, "minute": 33}
